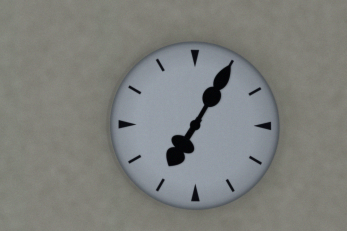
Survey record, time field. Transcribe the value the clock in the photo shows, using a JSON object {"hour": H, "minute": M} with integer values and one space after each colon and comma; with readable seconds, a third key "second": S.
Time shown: {"hour": 7, "minute": 5}
